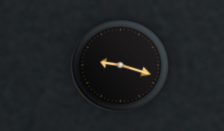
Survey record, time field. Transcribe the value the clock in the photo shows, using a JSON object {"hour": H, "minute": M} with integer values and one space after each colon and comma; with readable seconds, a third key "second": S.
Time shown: {"hour": 9, "minute": 18}
